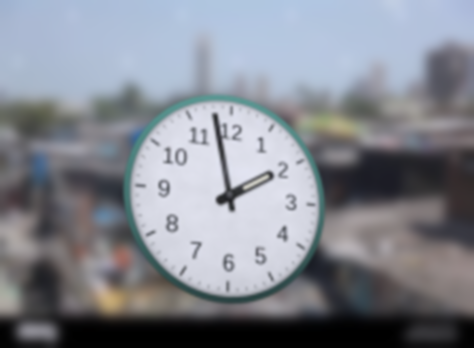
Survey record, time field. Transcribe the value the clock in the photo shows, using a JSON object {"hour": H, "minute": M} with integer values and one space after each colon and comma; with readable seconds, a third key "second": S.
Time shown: {"hour": 1, "minute": 58}
